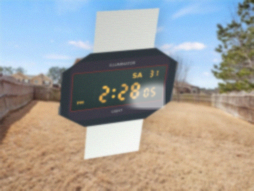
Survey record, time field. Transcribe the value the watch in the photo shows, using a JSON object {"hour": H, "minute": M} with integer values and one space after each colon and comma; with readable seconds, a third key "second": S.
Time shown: {"hour": 2, "minute": 28, "second": 5}
